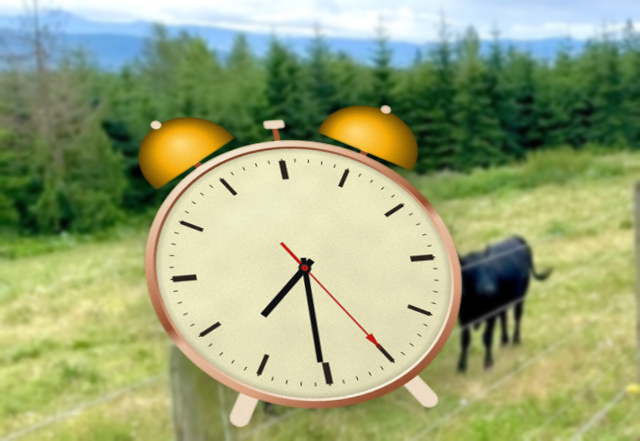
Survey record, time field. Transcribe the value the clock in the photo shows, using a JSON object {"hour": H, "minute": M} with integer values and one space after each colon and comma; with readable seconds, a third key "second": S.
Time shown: {"hour": 7, "minute": 30, "second": 25}
